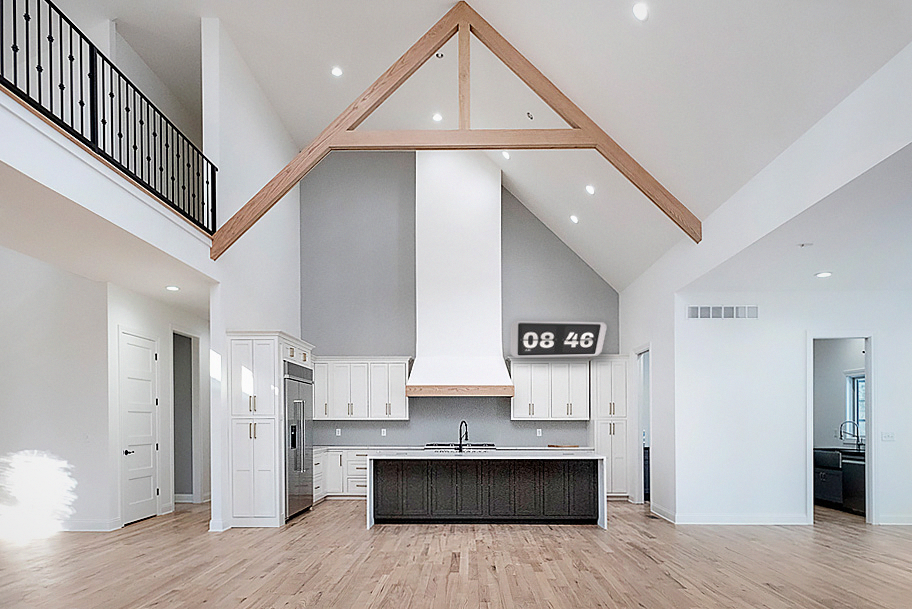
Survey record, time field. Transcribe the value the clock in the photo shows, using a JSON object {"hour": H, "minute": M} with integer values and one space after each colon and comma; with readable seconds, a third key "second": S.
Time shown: {"hour": 8, "minute": 46}
